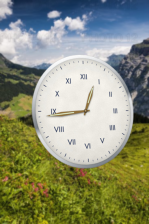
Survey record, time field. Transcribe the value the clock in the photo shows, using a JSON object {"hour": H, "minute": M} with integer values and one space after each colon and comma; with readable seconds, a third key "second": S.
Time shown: {"hour": 12, "minute": 44}
